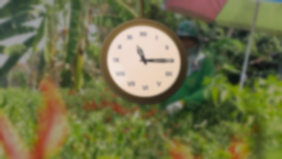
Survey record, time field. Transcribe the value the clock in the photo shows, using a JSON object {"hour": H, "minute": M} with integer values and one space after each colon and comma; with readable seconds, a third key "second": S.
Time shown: {"hour": 11, "minute": 15}
